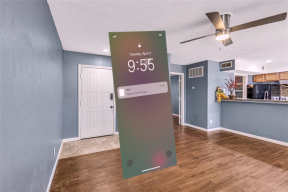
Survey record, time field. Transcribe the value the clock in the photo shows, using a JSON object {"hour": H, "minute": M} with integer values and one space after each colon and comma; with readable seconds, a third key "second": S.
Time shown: {"hour": 9, "minute": 55}
